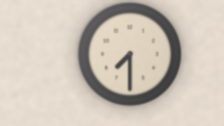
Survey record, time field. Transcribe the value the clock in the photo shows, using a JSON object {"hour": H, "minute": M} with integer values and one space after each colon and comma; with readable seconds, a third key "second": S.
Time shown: {"hour": 7, "minute": 30}
